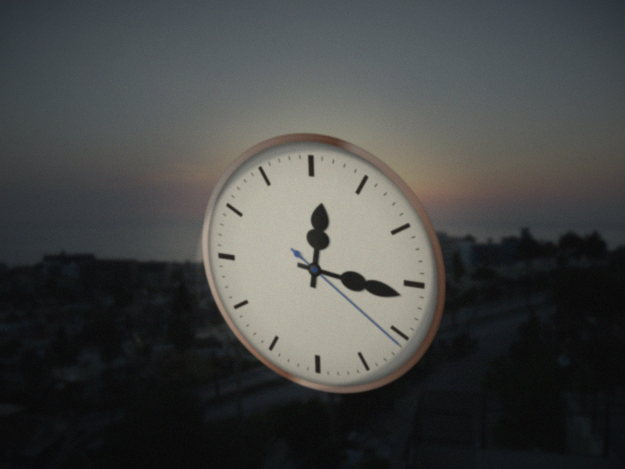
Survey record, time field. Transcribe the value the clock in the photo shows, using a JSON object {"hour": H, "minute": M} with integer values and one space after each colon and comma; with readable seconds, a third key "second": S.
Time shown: {"hour": 12, "minute": 16, "second": 21}
